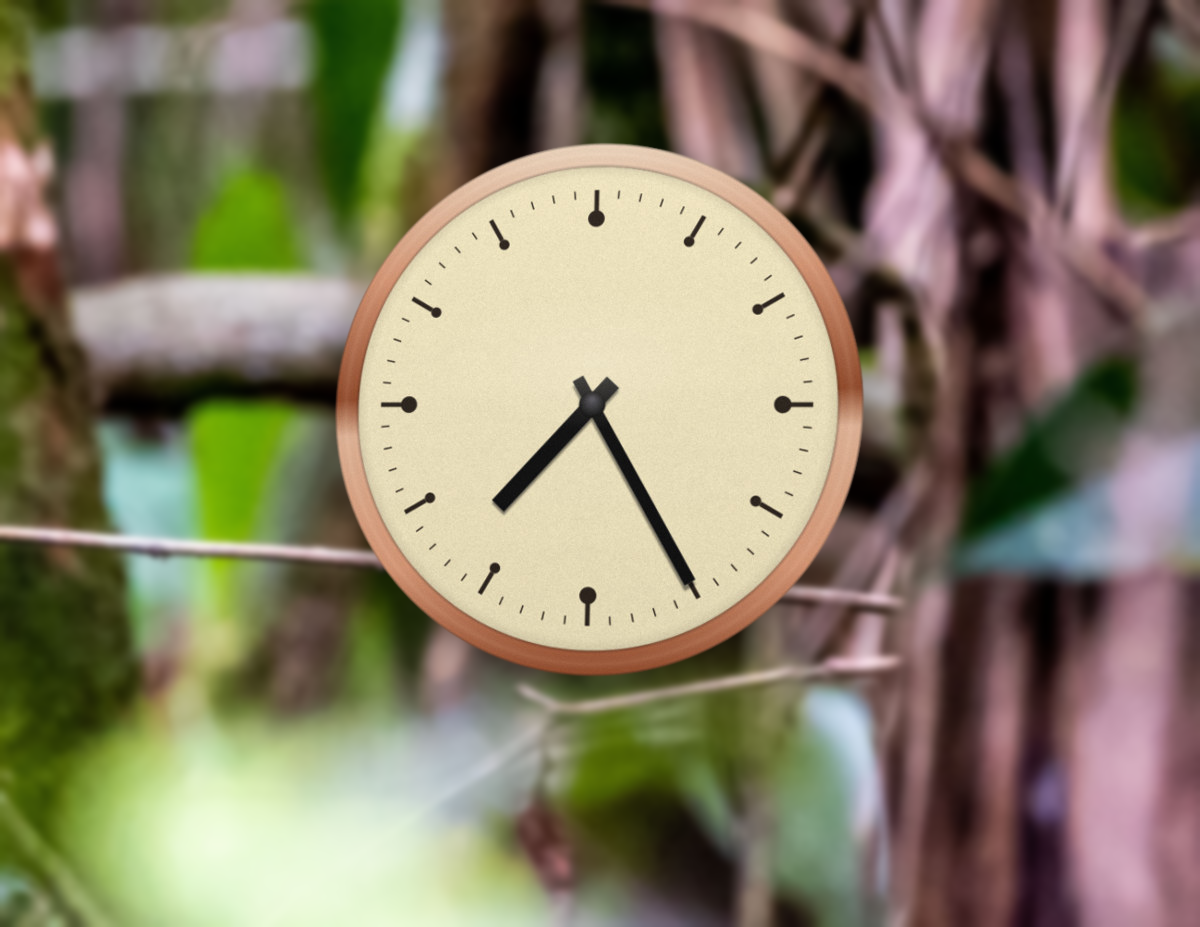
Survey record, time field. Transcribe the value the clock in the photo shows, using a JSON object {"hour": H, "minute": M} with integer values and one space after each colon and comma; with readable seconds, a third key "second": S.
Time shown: {"hour": 7, "minute": 25}
